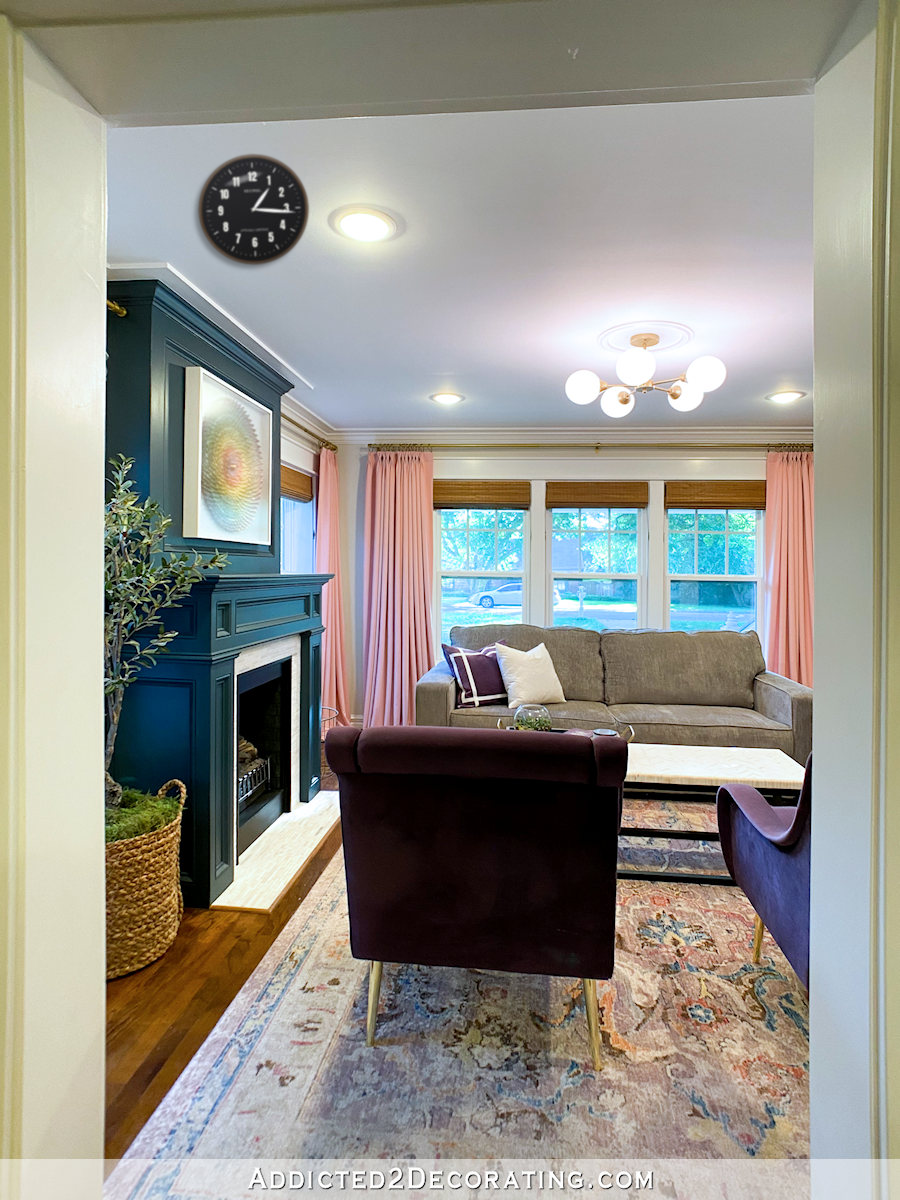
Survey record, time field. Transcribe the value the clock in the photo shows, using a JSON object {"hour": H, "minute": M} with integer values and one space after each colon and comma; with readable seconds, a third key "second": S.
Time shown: {"hour": 1, "minute": 16}
